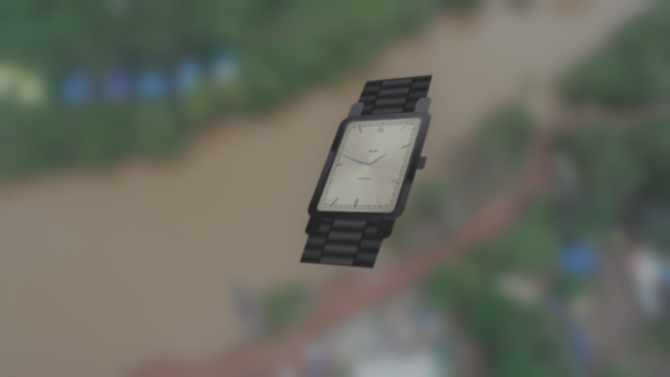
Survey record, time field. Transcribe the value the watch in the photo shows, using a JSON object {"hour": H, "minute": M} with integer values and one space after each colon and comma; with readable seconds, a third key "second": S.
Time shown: {"hour": 1, "minute": 48}
